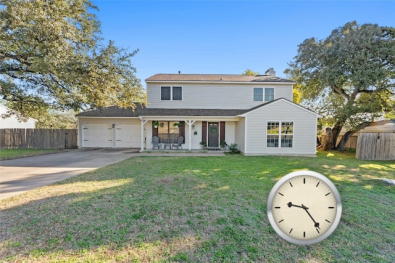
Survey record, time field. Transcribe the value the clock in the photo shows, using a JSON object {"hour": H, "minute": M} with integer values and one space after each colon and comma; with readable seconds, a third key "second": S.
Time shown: {"hour": 9, "minute": 24}
